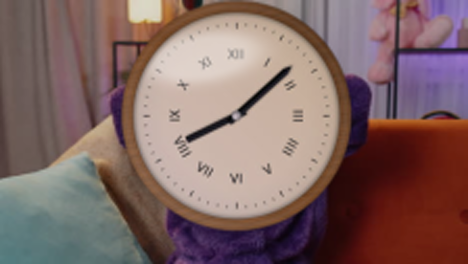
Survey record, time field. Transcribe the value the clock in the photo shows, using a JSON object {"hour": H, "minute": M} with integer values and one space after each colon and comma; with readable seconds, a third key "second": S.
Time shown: {"hour": 8, "minute": 8}
